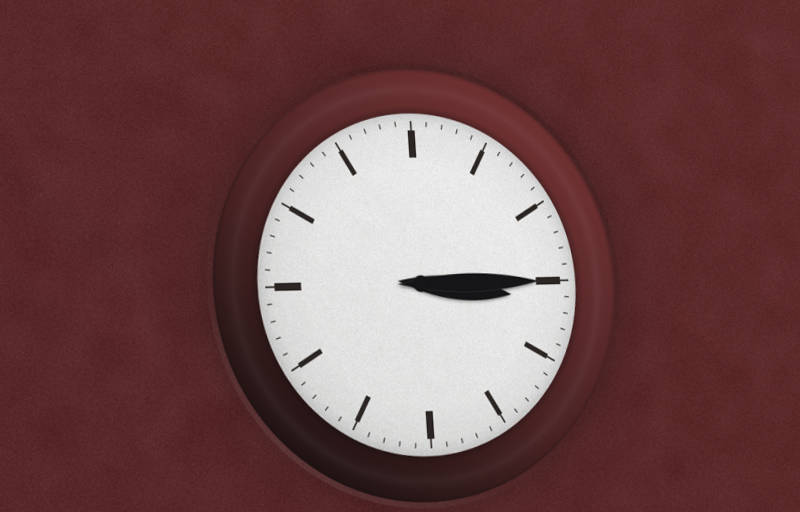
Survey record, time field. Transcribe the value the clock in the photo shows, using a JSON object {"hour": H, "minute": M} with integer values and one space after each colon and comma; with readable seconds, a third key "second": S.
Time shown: {"hour": 3, "minute": 15}
